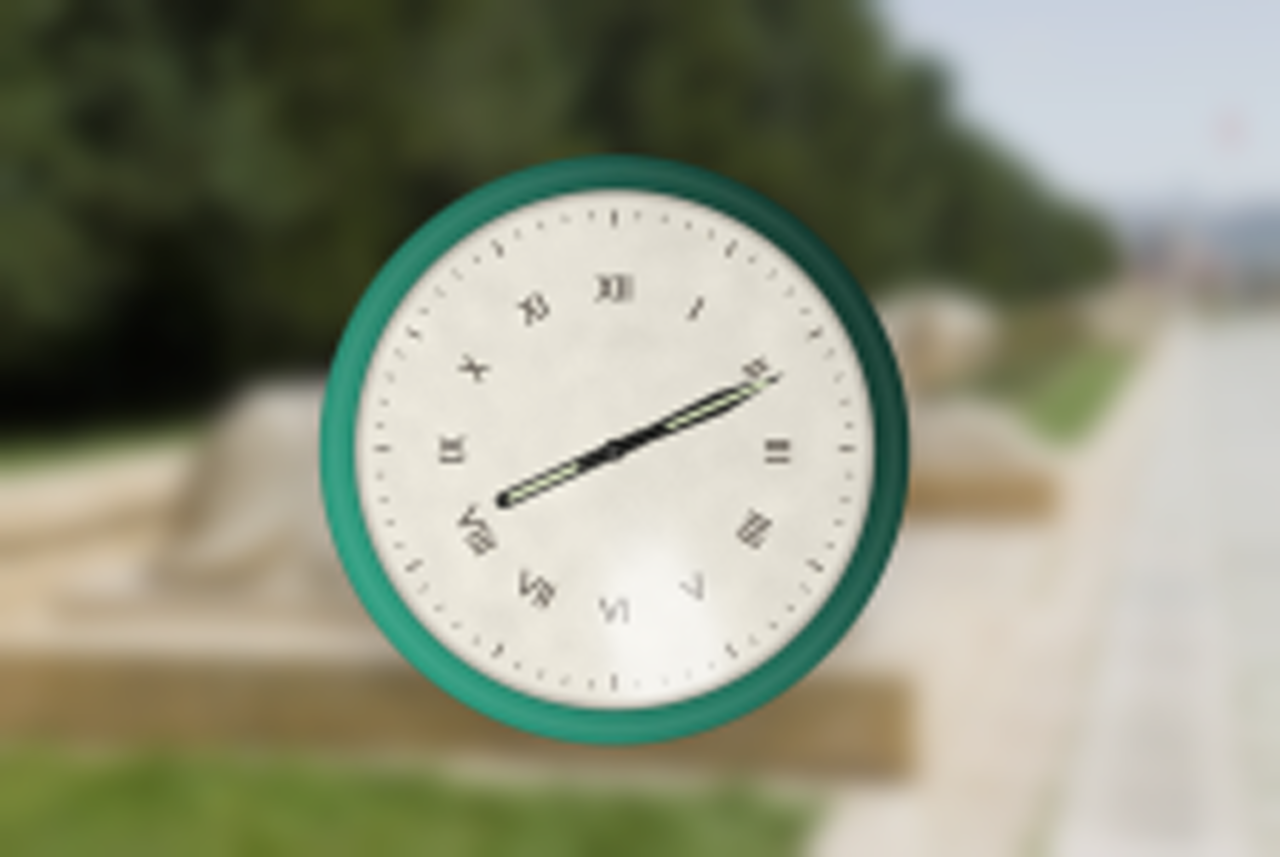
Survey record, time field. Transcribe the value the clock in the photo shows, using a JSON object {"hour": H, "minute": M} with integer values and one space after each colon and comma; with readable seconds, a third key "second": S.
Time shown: {"hour": 8, "minute": 11}
